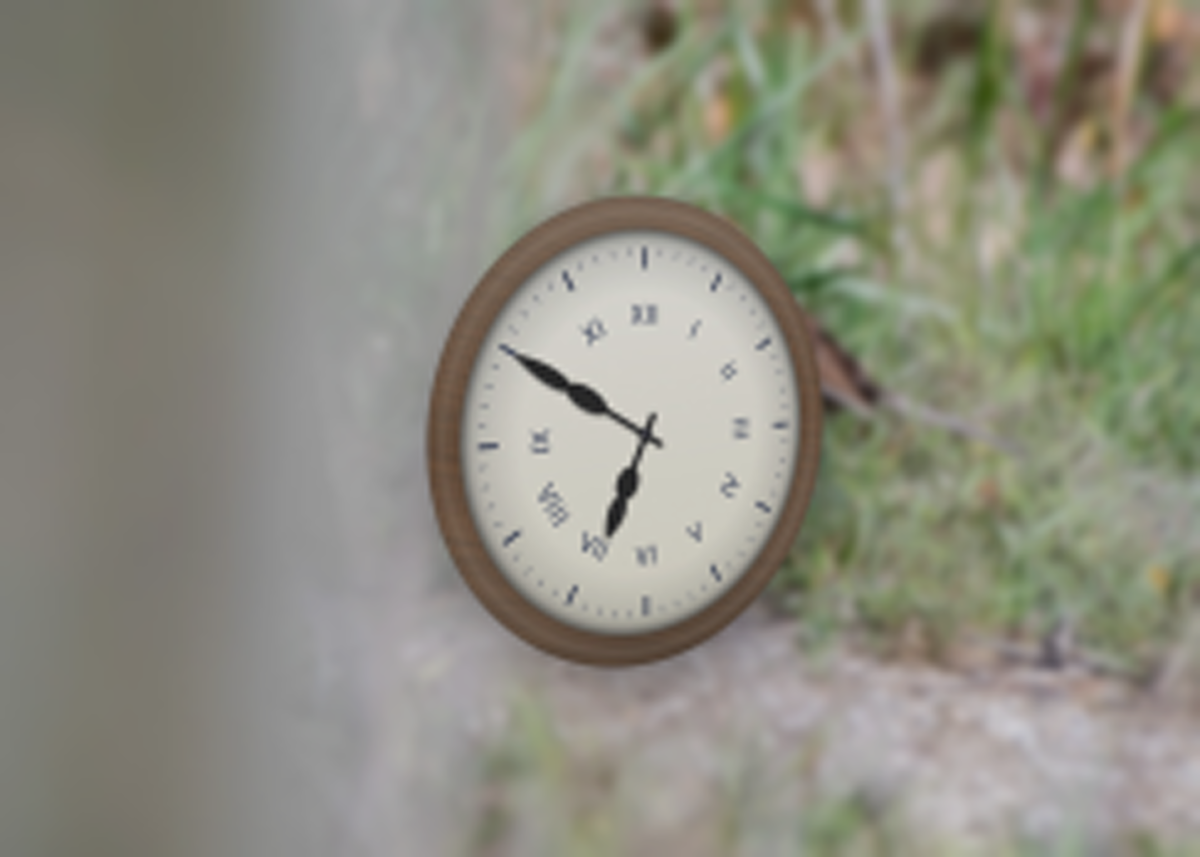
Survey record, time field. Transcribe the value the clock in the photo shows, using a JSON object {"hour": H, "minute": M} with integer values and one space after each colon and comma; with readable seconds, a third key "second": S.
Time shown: {"hour": 6, "minute": 50}
